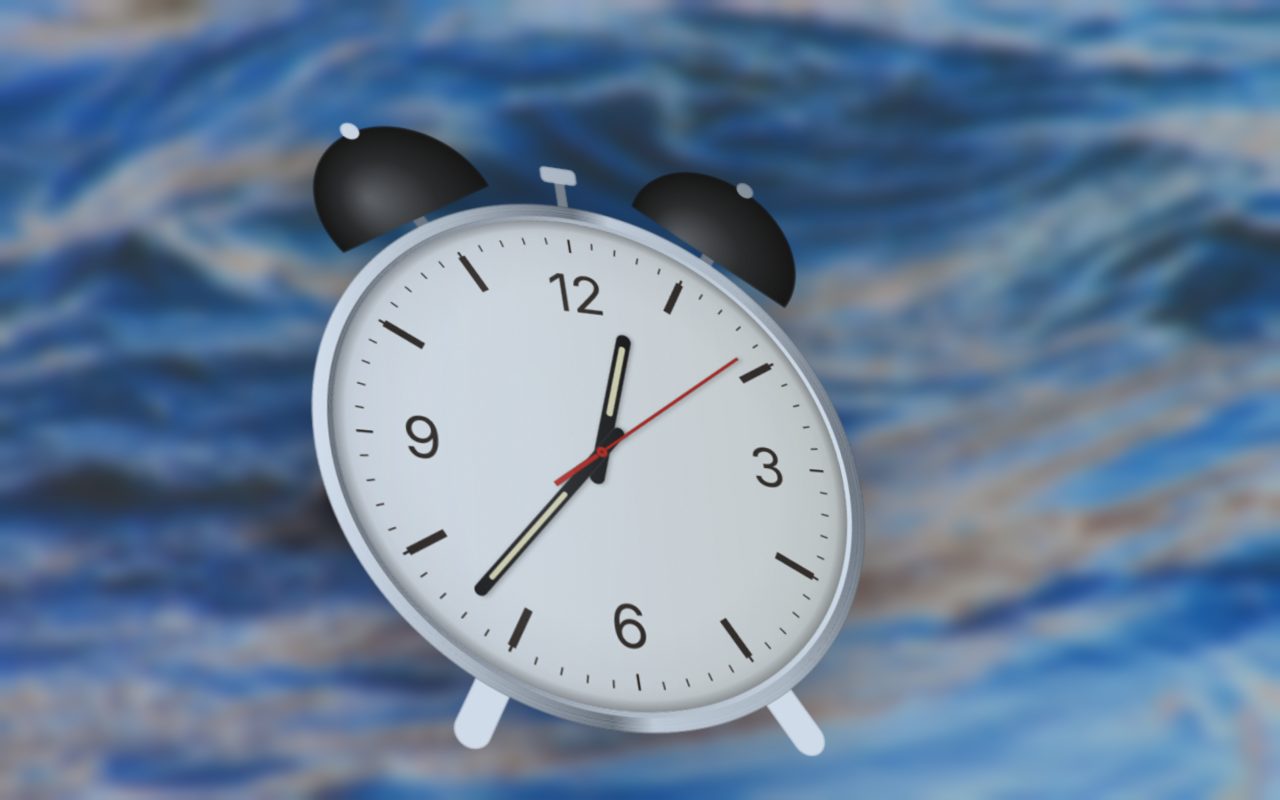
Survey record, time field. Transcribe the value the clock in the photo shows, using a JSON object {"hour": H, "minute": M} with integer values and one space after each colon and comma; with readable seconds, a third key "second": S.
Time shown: {"hour": 12, "minute": 37, "second": 9}
